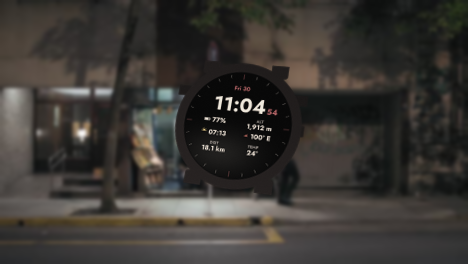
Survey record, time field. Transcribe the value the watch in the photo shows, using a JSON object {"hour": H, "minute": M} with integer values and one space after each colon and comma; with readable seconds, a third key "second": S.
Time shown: {"hour": 11, "minute": 4, "second": 54}
